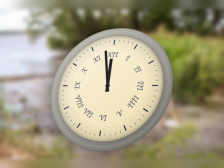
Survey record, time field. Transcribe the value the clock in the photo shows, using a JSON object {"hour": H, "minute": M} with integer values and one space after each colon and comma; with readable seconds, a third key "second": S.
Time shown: {"hour": 11, "minute": 58}
